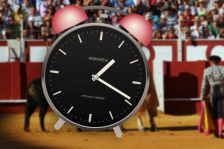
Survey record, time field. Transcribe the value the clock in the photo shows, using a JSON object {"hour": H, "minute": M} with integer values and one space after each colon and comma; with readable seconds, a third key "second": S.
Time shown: {"hour": 1, "minute": 19}
